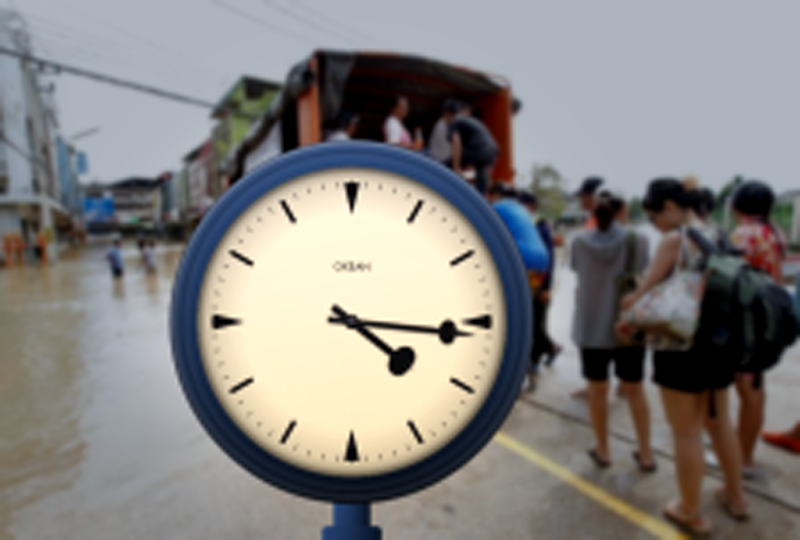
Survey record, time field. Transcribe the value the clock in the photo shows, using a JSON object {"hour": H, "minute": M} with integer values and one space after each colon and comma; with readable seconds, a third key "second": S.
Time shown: {"hour": 4, "minute": 16}
